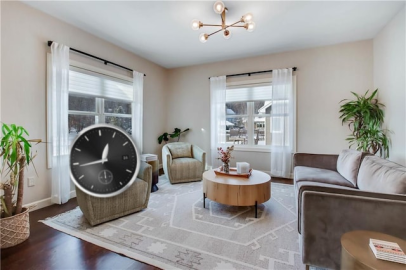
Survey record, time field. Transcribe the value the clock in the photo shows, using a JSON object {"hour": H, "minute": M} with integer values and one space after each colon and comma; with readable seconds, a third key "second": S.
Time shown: {"hour": 12, "minute": 44}
